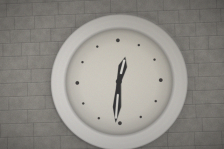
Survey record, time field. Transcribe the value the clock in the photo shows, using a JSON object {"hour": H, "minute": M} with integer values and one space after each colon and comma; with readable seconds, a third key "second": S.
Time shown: {"hour": 12, "minute": 31}
